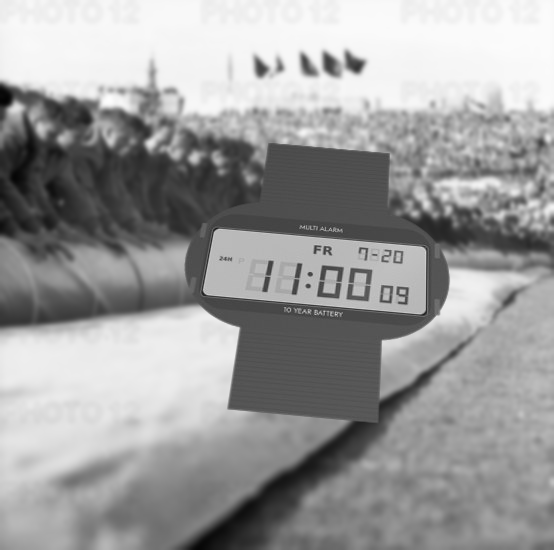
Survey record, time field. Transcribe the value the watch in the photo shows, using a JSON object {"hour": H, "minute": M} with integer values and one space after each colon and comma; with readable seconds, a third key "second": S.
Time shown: {"hour": 11, "minute": 0, "second": 9}
